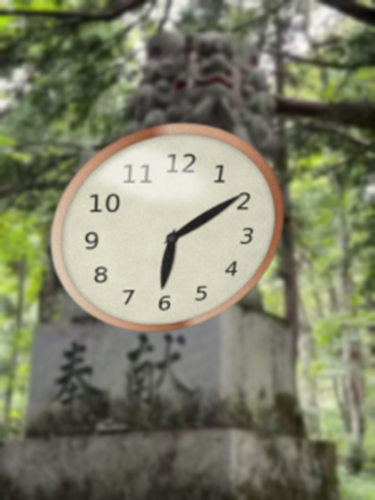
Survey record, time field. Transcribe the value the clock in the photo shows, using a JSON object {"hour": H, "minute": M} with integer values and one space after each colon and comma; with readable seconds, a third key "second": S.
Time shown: {"hour": 6, "minute": 9}
